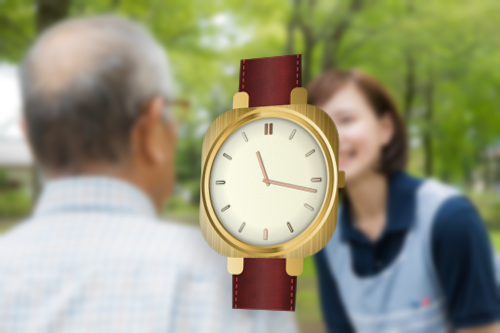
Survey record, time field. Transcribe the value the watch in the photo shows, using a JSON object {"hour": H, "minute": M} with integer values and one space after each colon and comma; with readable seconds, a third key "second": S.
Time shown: {"hour": 11, "minute": 17}
